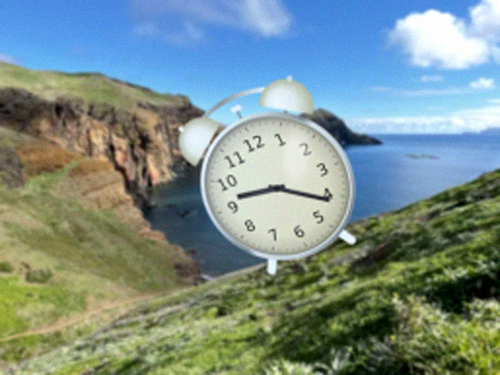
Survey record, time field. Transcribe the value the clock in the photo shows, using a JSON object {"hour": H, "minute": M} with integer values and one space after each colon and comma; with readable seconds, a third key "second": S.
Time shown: {"hour": 9, "minute": 21}
